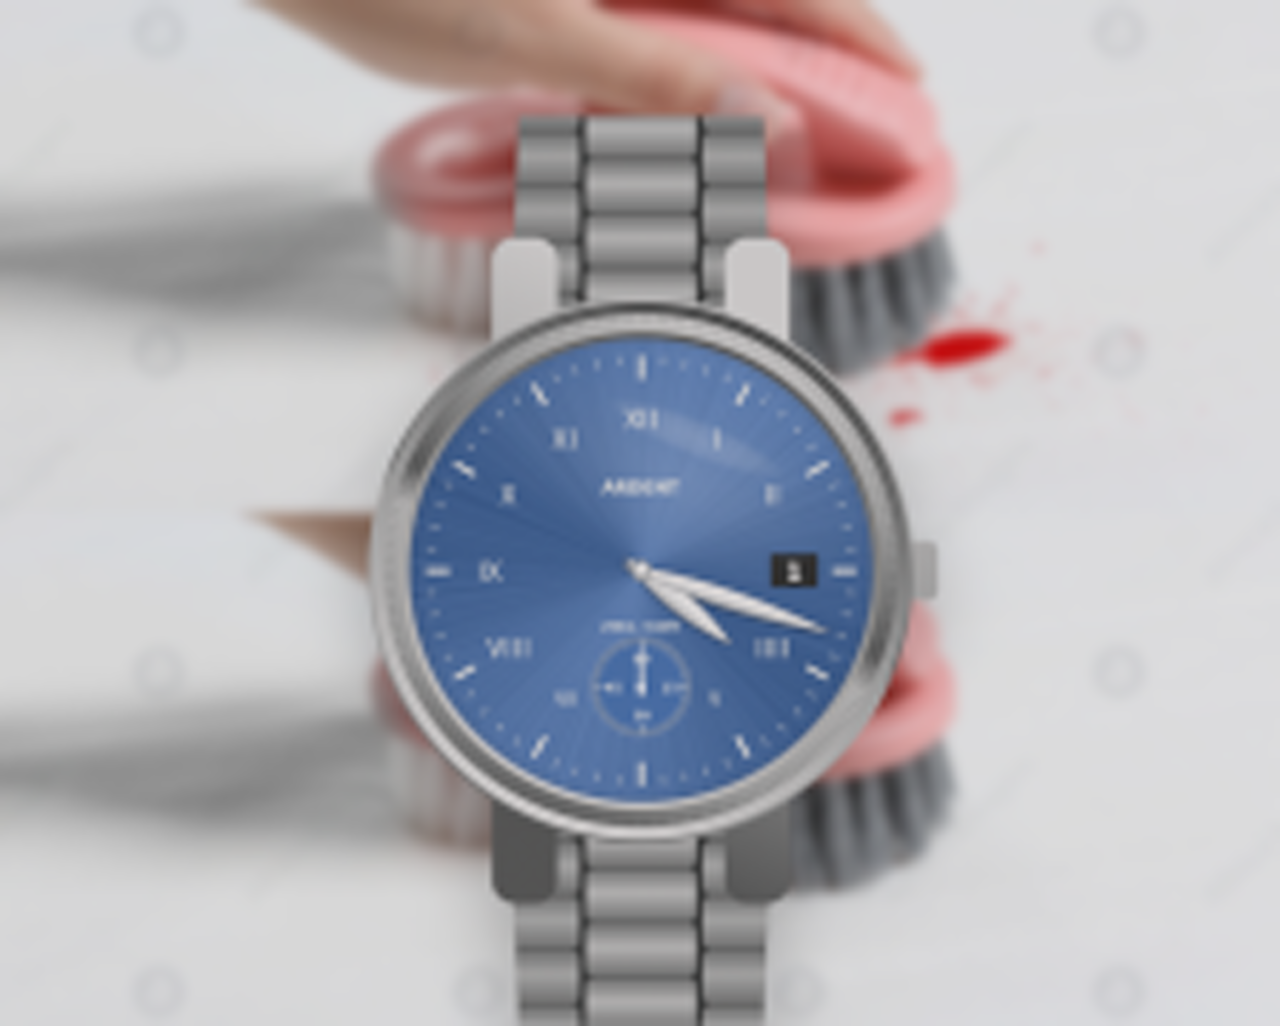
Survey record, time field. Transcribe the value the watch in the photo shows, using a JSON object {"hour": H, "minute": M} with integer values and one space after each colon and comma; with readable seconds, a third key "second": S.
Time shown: {"hour": 4, "minute": 18}
